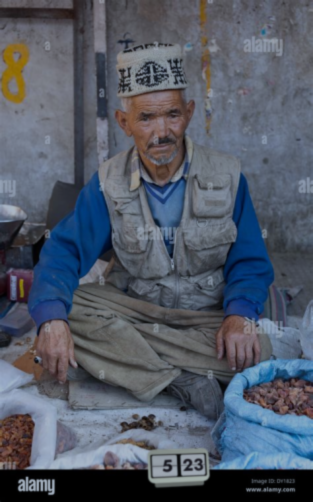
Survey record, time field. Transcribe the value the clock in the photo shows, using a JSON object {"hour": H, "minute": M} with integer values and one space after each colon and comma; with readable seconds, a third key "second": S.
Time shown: {"hour": 5, "minute": 23}
